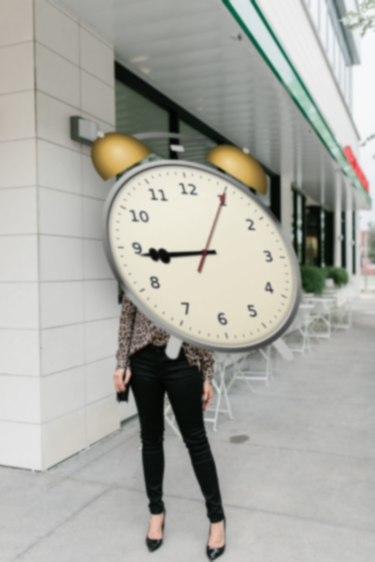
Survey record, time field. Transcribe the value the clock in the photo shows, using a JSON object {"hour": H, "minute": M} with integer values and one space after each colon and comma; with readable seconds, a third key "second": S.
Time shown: {"hour": 8, "minute": 44, "second": 5}
